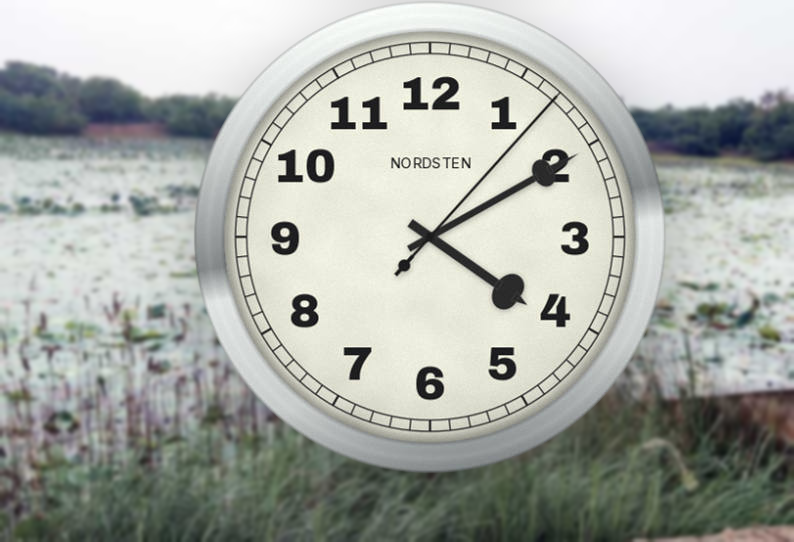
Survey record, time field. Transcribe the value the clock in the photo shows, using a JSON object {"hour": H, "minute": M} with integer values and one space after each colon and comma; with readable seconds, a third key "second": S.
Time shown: {"hour": 4, "minute": 10, "second": 7}
